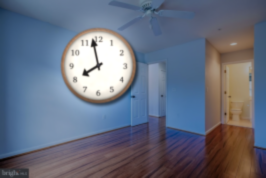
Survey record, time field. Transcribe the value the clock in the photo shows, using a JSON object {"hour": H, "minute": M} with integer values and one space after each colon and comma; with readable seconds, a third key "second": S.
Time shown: {"hour": 7, "minute": 58}
